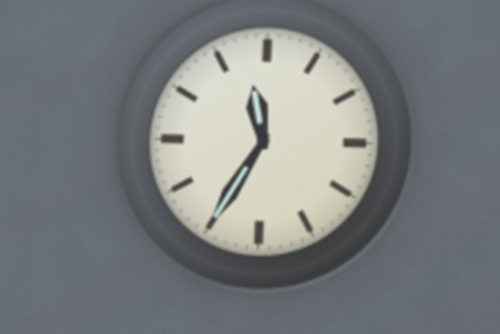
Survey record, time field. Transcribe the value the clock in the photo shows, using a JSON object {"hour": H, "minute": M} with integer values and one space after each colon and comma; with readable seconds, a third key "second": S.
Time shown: {"hour": 11, "minute": 35}
